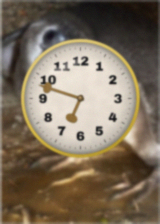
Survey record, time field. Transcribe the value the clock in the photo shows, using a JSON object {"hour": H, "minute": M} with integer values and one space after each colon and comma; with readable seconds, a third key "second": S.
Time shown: {"hour": 6, "minute": 48}
